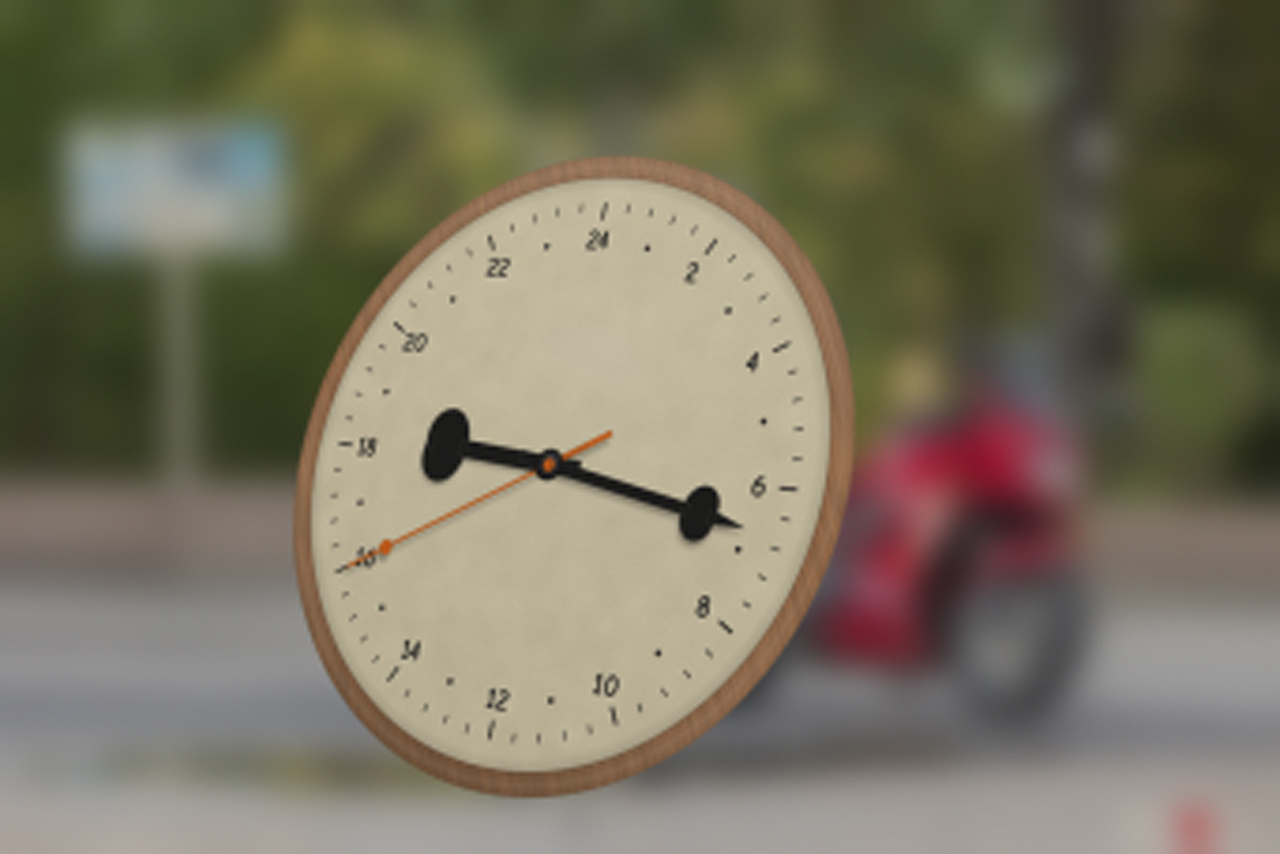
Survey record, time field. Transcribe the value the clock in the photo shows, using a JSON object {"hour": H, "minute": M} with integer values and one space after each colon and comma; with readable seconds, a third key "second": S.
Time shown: {"hour": 18, "minute": 16, "second": 40}
